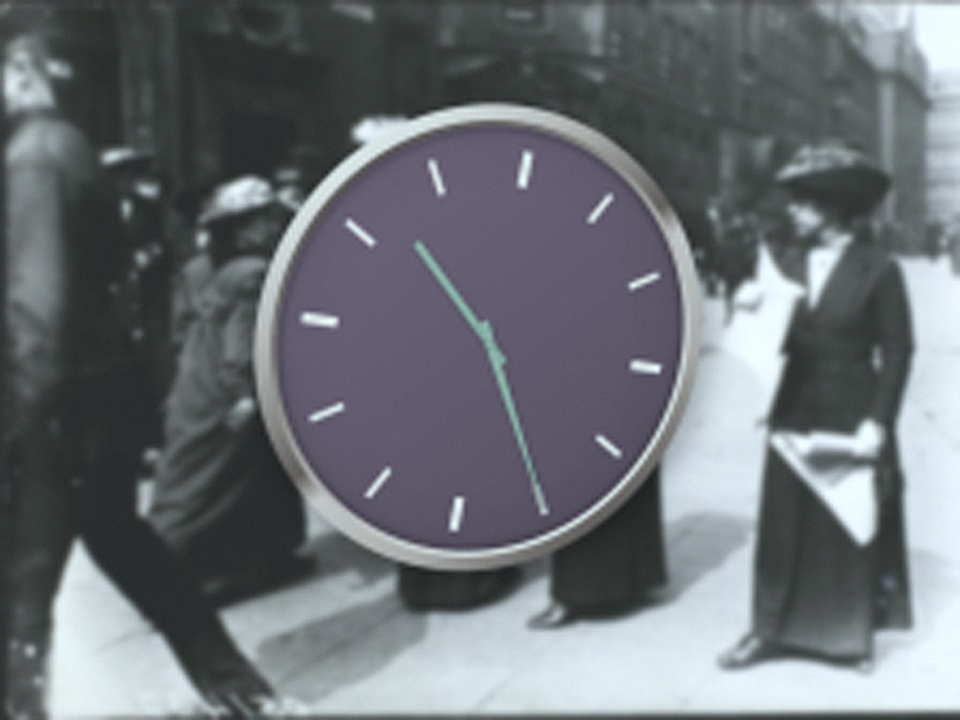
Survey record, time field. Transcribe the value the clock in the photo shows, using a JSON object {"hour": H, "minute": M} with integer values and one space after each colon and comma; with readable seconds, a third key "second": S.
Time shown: {"hour": 10, "minute": 25}
